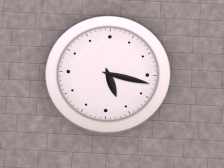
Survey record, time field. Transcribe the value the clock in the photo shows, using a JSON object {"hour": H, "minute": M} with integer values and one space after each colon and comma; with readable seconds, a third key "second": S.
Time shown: {"hour": 5, "minute": 17}
